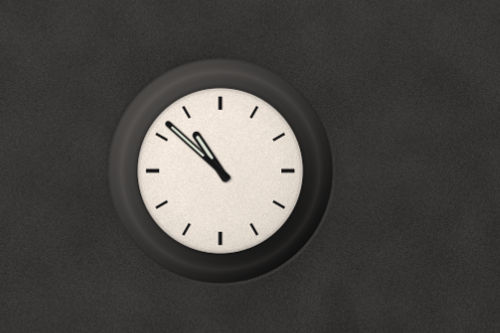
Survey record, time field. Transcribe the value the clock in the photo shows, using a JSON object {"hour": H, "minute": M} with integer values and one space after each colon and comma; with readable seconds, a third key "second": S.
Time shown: {"hour": 10, "minute": 52}
